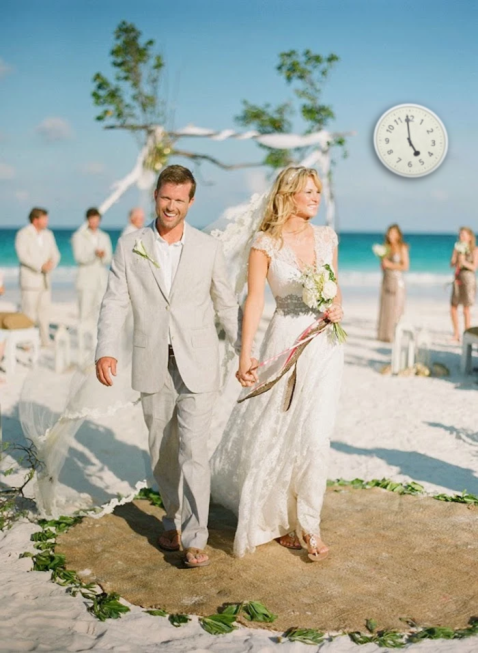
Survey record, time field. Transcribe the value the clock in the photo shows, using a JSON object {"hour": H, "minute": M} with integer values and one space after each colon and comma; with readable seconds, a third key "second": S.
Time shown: {"hour": 4, "minute": 59}
